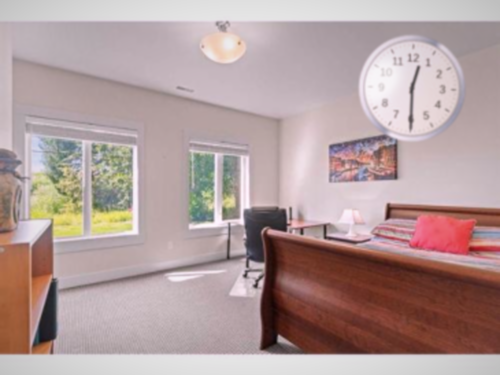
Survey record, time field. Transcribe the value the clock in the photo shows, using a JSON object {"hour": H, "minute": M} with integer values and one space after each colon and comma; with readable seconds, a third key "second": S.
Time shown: {"hour": 12, "minute": 30}
